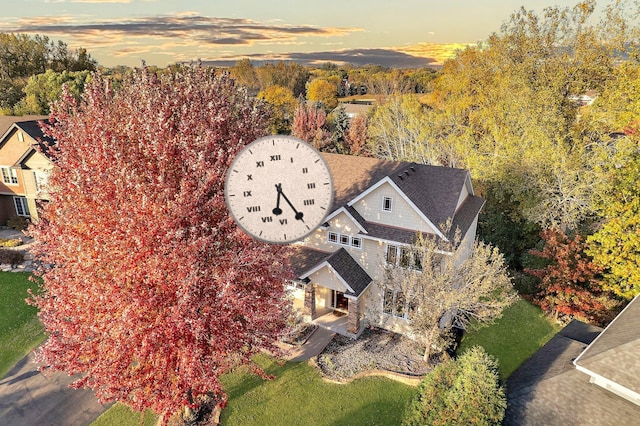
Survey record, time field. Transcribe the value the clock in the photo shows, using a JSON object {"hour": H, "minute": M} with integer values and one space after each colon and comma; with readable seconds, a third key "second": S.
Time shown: {"hour": 6, "minute": 25}
